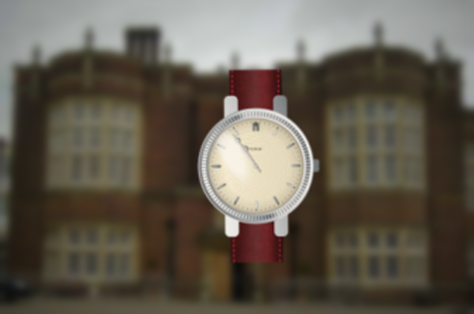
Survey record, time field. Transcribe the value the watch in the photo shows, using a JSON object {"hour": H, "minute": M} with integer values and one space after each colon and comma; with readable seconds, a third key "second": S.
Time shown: {"hour": 10, "minute": 54}
